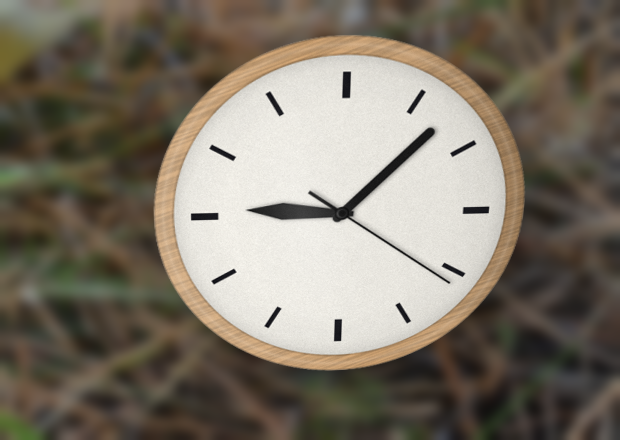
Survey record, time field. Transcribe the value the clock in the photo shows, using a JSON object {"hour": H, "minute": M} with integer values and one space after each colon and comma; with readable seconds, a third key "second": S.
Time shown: {"hour": 9, "minute": 7, "second": 21}
